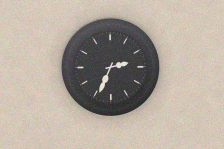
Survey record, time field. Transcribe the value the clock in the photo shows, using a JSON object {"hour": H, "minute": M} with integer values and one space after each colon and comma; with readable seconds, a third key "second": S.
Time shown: {"hour": 2, "minute": 34}
